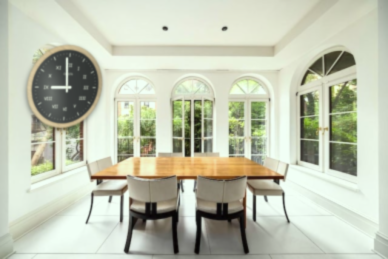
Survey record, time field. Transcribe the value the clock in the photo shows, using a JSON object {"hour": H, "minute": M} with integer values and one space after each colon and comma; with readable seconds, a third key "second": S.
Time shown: {"hour": 8, "minute": 59}
